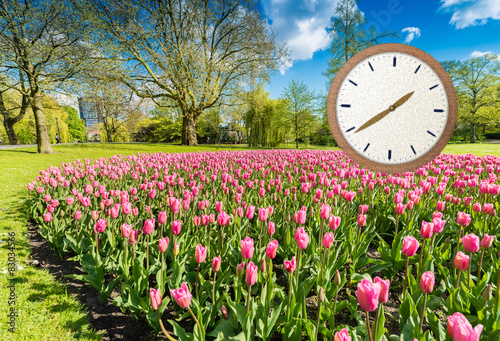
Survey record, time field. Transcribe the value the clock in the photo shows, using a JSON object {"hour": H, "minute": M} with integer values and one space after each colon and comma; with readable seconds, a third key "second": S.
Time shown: {"hour": 1, "minute": 39}
